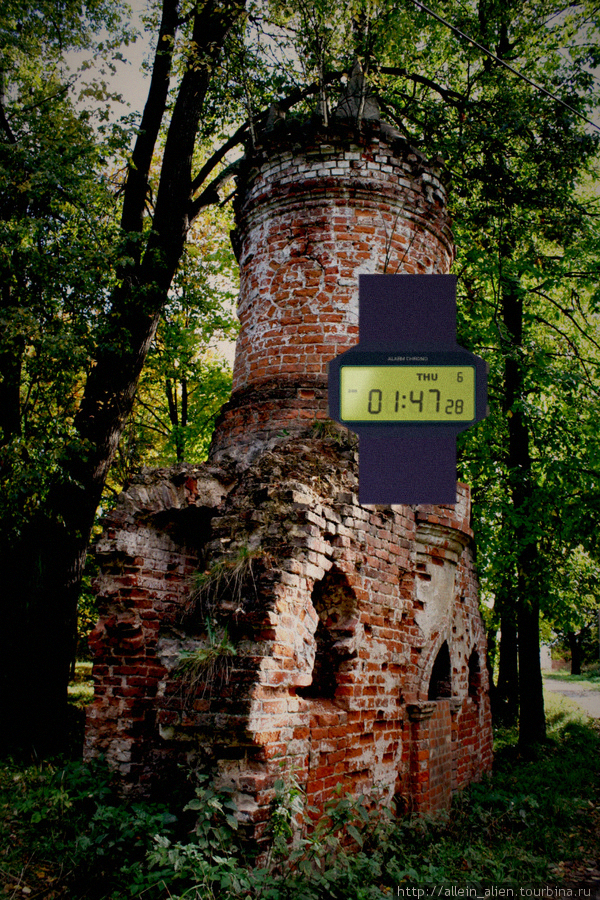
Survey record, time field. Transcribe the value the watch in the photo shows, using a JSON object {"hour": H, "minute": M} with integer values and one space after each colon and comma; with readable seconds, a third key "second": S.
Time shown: {"hour": 1, "minute": 47, "second": 28}
